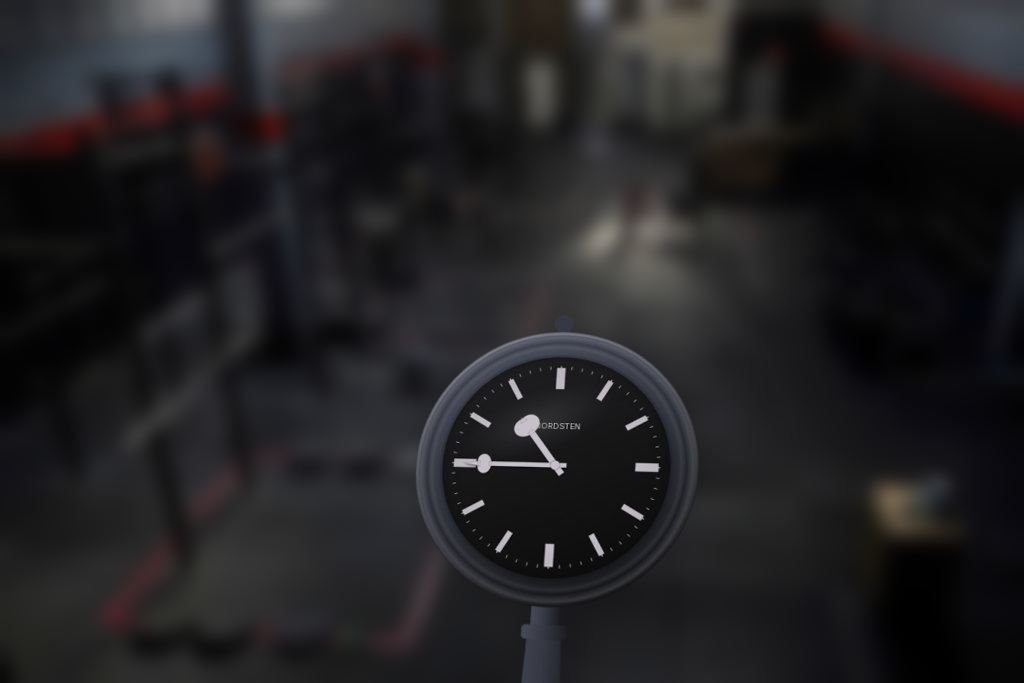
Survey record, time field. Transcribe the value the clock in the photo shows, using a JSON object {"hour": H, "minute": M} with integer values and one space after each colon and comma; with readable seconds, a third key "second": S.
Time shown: {"hour": 10, "minute": 45}
